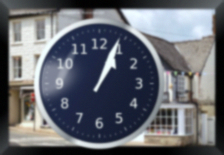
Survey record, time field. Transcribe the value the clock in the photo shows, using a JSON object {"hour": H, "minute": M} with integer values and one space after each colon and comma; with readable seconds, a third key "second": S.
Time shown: {"hour": 1, "minute": 4}
